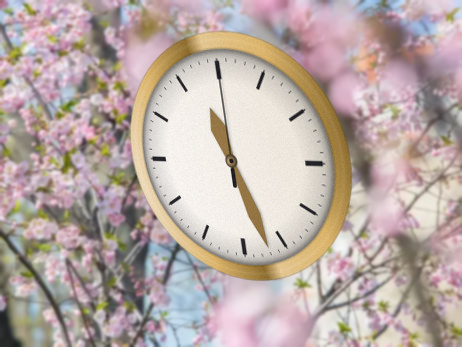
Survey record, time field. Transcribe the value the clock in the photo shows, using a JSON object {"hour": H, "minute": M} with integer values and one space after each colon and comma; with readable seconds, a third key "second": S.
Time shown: {"hour": 11, "minute": 27, "second": 0}
